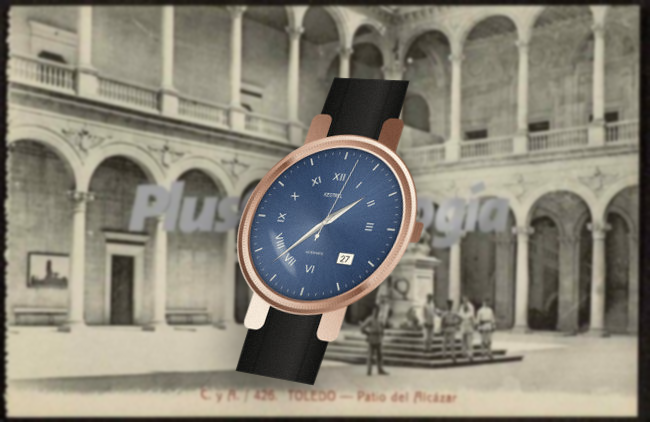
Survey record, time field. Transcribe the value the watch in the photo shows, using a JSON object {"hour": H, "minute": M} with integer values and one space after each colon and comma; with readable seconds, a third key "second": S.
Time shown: {"hour": 1, "minute": 37, "second": 2}
